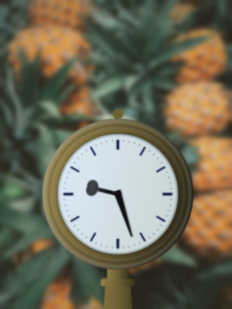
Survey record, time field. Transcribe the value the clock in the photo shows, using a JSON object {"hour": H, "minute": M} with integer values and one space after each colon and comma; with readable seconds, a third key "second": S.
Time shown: {"hour": 9, "minute": 27}
